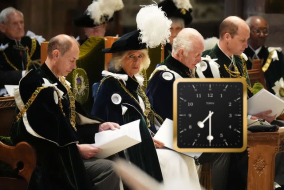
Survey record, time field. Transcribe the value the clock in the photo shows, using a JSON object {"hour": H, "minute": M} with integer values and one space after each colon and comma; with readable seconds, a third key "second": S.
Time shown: {"hour": 7, "minute": 30}
